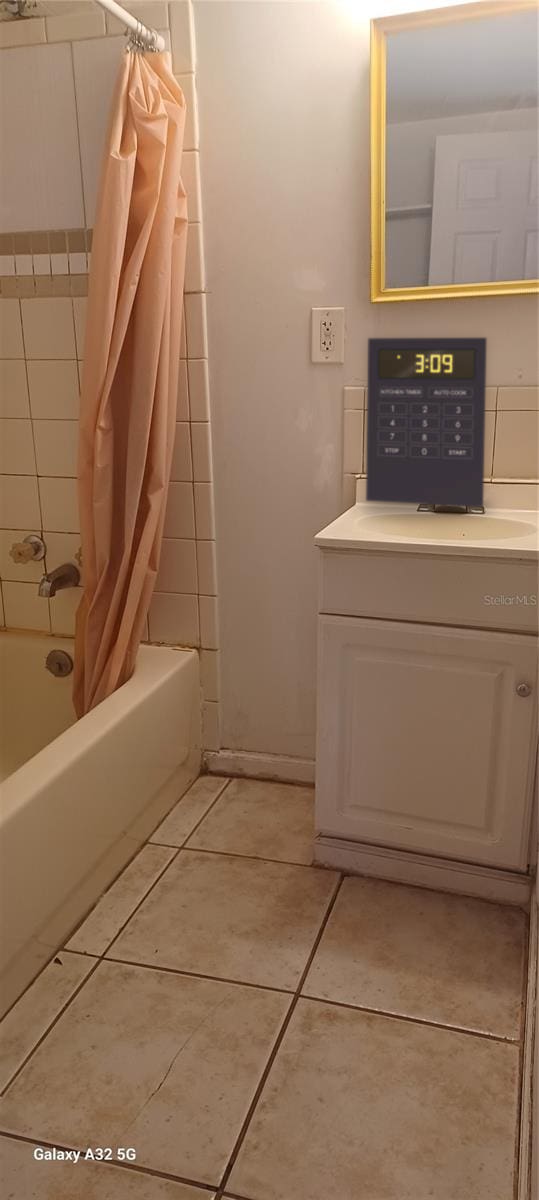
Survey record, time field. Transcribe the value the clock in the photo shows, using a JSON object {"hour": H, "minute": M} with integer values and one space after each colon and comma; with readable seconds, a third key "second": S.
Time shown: {"hour": 3, "minute": 9}
